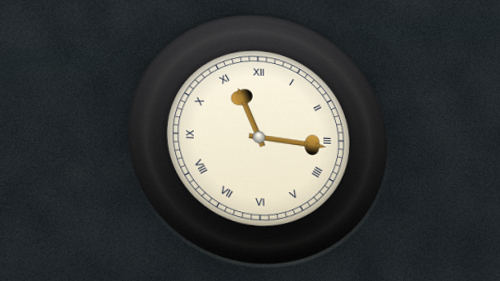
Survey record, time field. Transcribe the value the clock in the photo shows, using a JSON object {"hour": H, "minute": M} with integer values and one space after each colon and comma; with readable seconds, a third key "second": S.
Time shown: {"hour": 11, "minute": 16}
